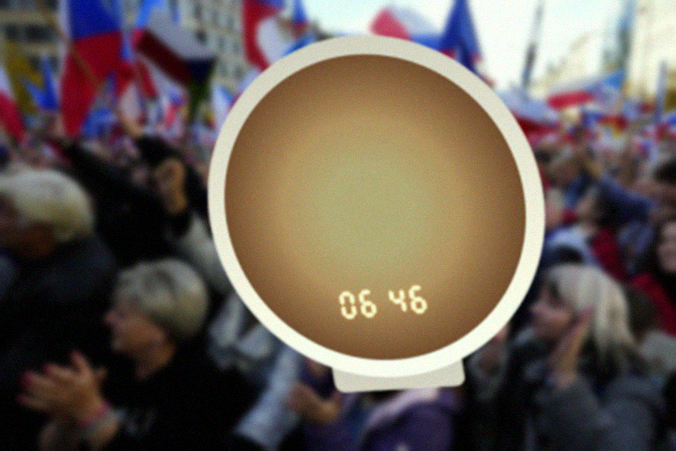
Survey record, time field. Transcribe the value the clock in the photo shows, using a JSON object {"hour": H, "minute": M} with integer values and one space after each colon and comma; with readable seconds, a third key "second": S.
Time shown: {"hour": 6, "minute": 46}
